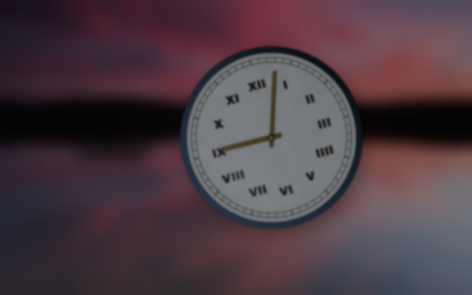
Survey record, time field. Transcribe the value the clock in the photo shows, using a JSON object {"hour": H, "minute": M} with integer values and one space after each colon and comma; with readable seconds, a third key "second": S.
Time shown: {"hour": 9, "minute": 3}
